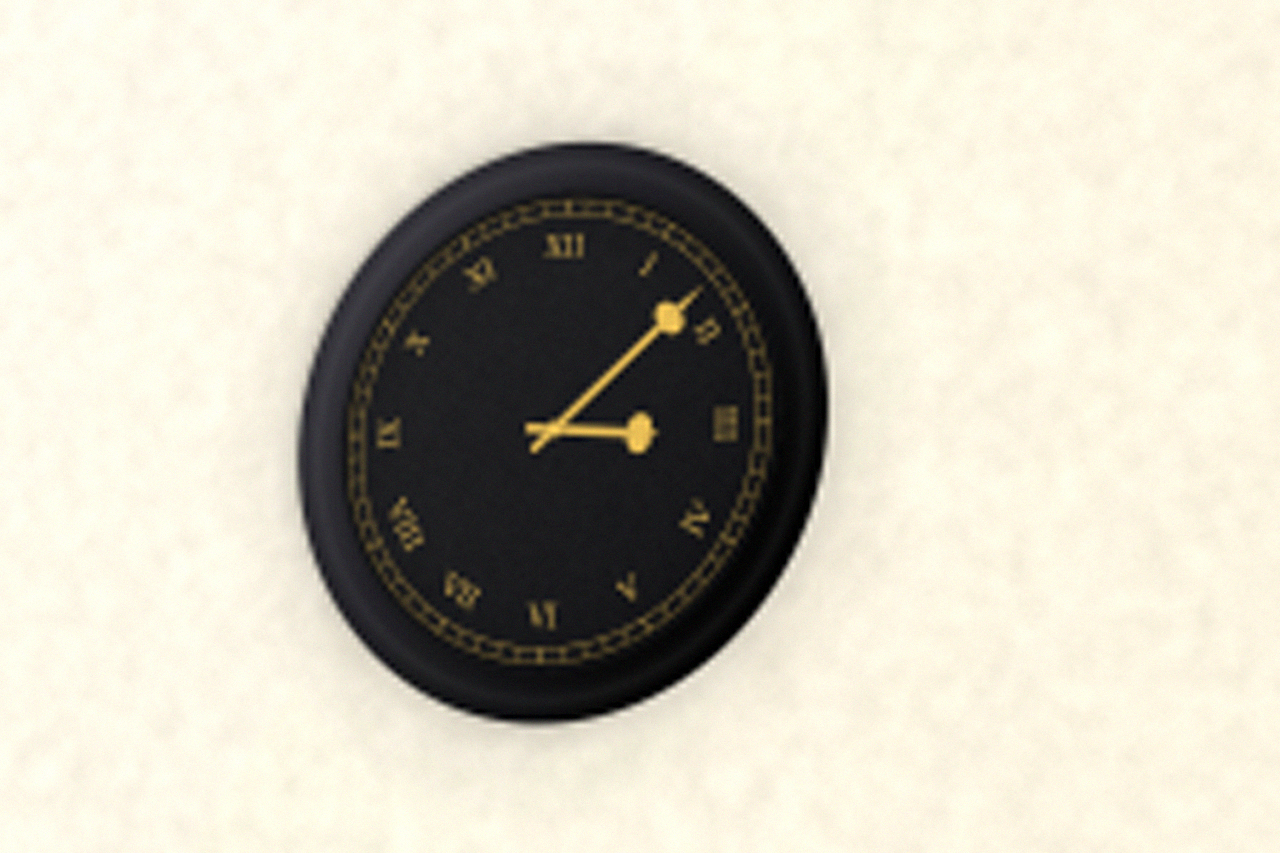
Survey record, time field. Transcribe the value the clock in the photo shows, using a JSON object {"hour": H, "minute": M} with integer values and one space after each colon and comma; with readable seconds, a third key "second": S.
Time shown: {"hour": 3, "minute": 8}
